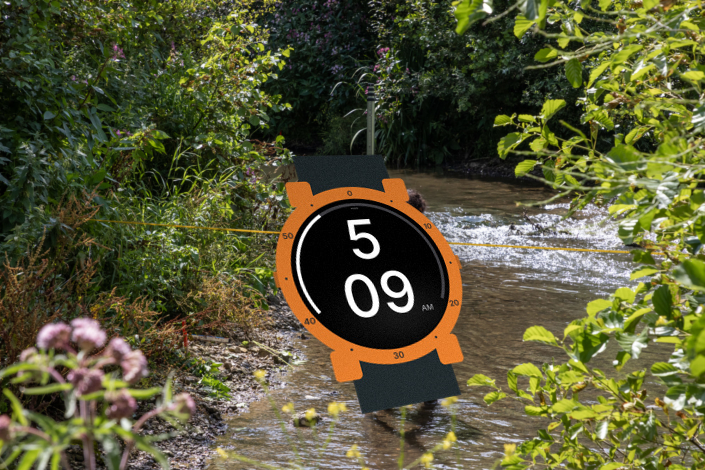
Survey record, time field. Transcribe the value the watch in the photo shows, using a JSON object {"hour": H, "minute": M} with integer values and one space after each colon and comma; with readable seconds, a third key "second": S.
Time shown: {"hour": 5, "minute": 9}
